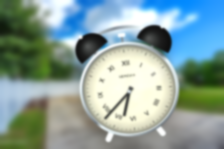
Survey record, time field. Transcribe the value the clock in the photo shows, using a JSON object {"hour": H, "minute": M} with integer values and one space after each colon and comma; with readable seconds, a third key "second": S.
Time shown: {"hour": 6, "minute": 38}
